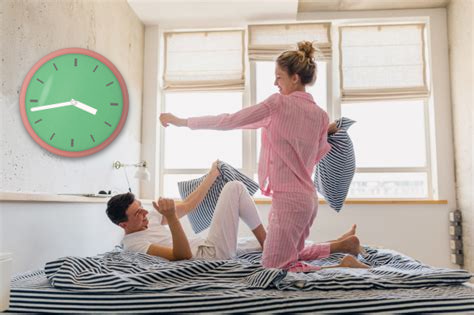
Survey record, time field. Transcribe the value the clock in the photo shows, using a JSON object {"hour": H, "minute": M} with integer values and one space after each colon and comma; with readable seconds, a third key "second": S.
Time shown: {"hour": 3, "minute": 43}
